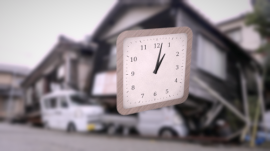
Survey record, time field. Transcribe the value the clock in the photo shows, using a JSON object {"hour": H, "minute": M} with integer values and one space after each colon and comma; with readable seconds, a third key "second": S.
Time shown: {"hour": 1, "minute": 2}
